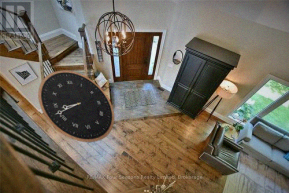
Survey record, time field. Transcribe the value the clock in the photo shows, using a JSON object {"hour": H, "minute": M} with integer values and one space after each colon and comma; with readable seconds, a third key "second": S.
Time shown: {"hour": 8, "minute": 42}
